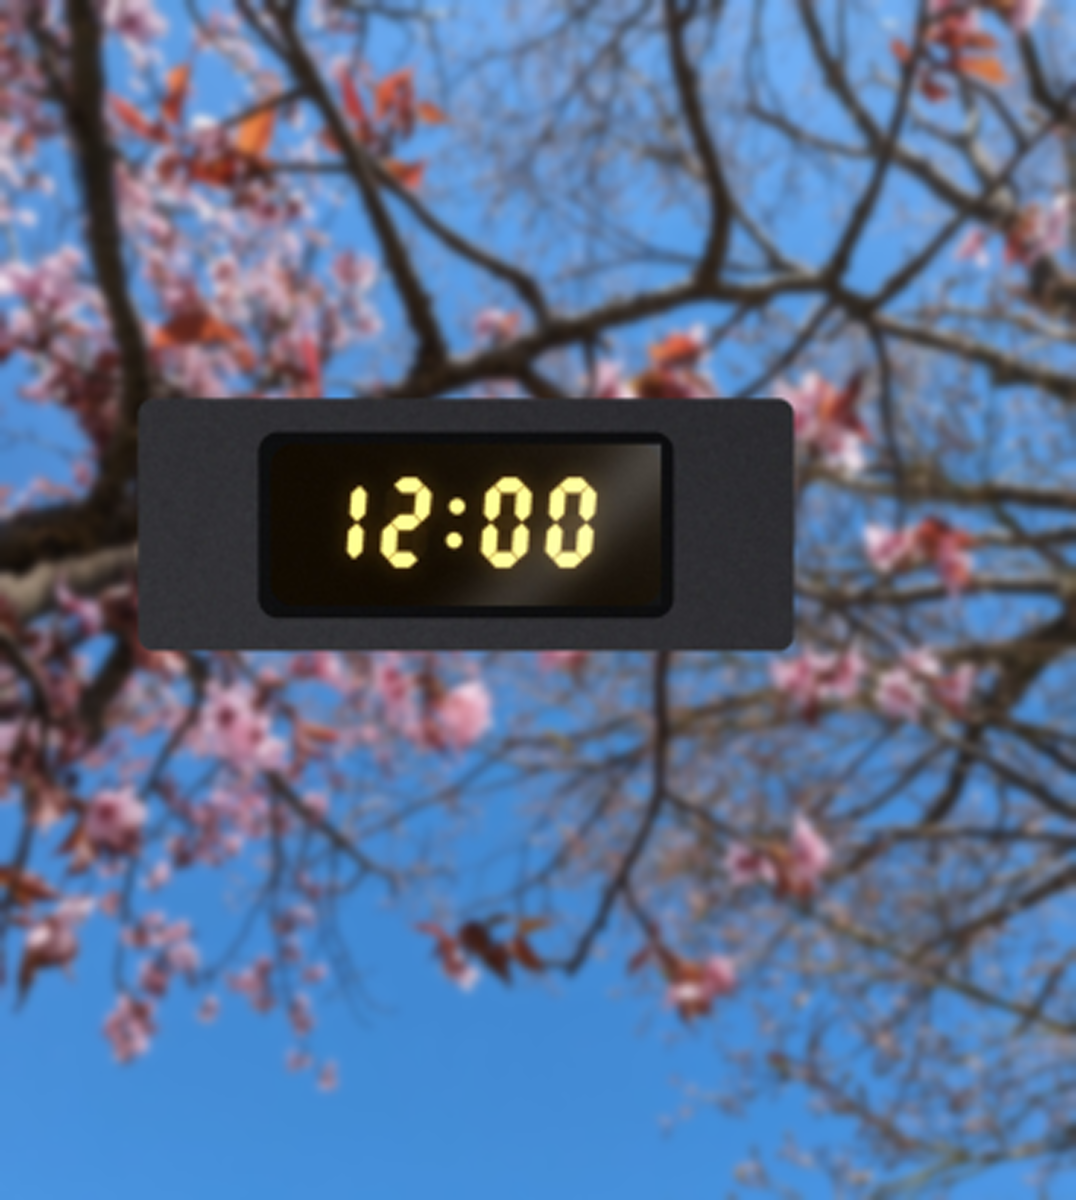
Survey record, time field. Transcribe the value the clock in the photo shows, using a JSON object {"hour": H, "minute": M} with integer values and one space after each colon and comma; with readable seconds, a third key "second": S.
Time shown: {"hour": 12, "minute": 0}
